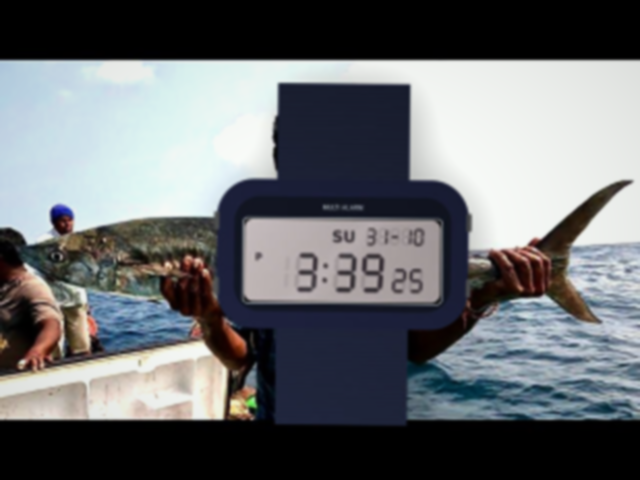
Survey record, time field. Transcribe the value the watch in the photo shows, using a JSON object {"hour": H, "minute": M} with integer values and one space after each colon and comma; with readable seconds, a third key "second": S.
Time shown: {"hour": 3, "minute": 39, "second": 25}
